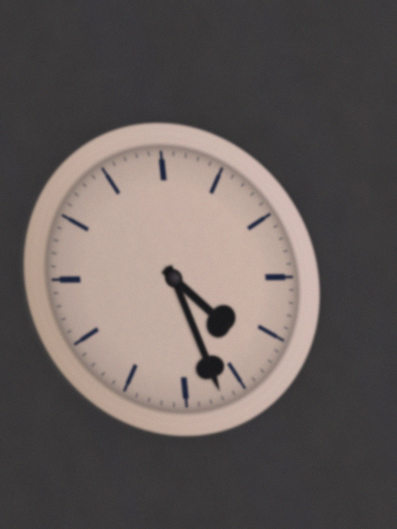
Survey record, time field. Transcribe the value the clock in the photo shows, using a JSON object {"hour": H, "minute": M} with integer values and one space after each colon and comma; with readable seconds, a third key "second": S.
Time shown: {"hour": 4, "minute": 27}
